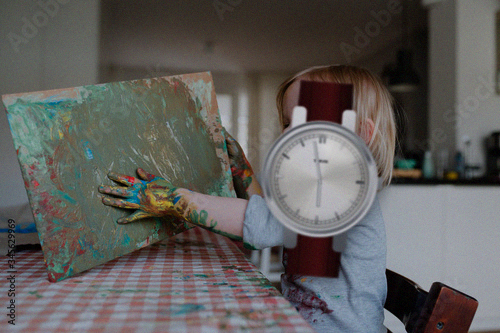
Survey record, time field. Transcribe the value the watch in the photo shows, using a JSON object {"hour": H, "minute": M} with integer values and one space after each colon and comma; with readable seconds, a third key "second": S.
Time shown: {"hour": 5, "minute": 58}
